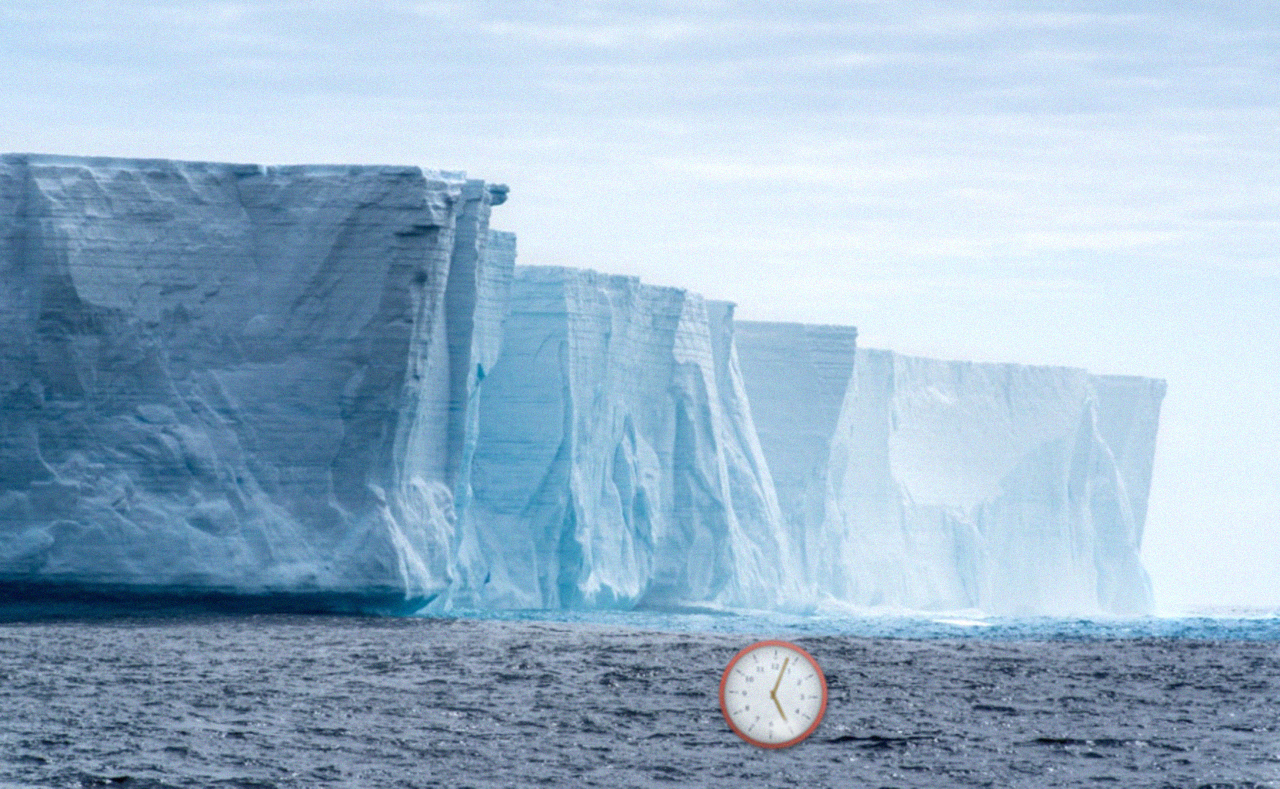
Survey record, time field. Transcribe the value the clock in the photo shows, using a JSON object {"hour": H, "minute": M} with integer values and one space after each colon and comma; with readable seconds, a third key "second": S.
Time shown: {"hour": 5, "minute": 3}
